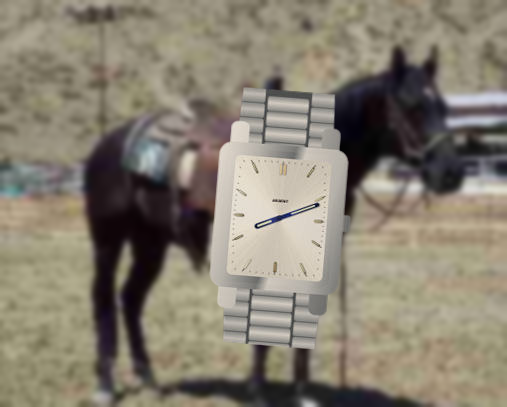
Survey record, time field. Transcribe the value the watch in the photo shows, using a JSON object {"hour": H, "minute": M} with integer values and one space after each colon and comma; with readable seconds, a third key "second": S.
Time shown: {"hour": 8, "minute": 11}
